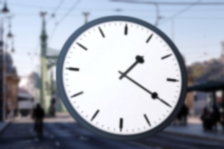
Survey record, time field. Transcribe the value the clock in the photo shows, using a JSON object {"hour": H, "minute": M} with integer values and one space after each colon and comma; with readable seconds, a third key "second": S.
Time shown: {"hour": 1, "minute": 20}
